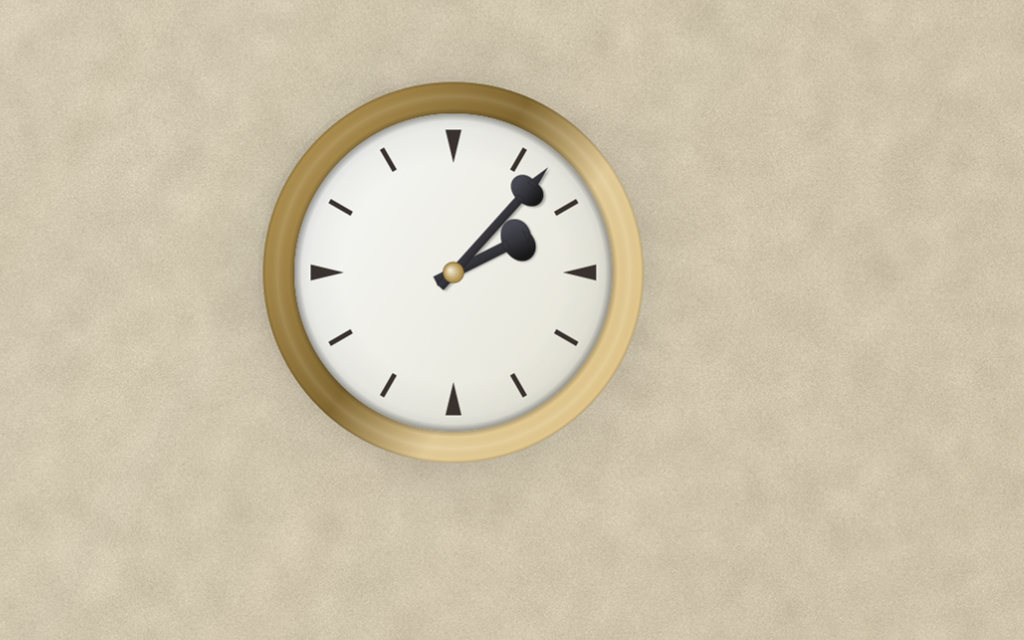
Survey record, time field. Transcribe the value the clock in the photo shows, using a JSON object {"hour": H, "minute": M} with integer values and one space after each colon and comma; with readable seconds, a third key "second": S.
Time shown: {"hour": 2, "minute": 7}
